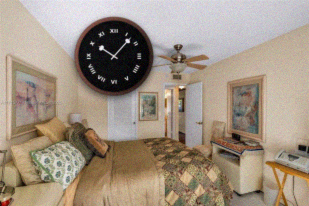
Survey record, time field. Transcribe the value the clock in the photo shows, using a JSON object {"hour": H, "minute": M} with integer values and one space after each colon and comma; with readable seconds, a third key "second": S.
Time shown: {"hour": 10, "minute": 7}
